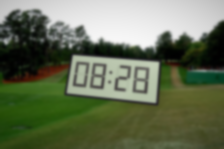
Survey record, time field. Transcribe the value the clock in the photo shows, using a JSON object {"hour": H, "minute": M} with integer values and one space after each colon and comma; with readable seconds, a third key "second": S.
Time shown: {"hour": 8, "minute": 28}
